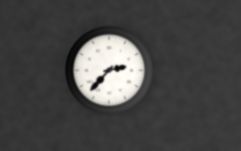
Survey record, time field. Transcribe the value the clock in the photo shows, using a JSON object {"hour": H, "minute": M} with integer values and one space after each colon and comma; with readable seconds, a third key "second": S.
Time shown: {"hour": 2, "minute": 37}
